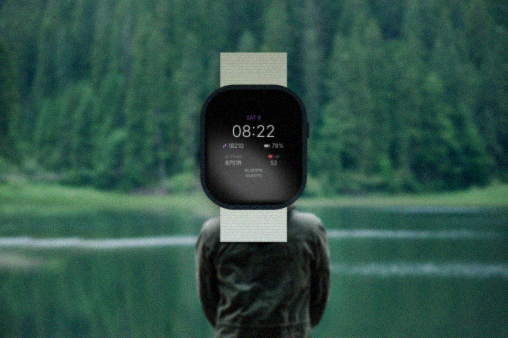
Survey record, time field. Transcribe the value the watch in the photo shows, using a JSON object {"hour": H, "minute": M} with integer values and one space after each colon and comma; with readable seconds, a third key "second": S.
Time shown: {"hour": 8, "minute": 22}
